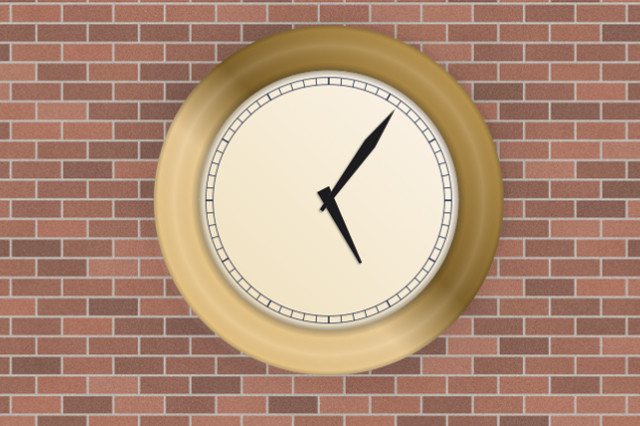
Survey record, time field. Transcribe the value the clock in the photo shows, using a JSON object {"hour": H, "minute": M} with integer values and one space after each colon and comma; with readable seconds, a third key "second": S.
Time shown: {"hour": 5, "minute": 6}
